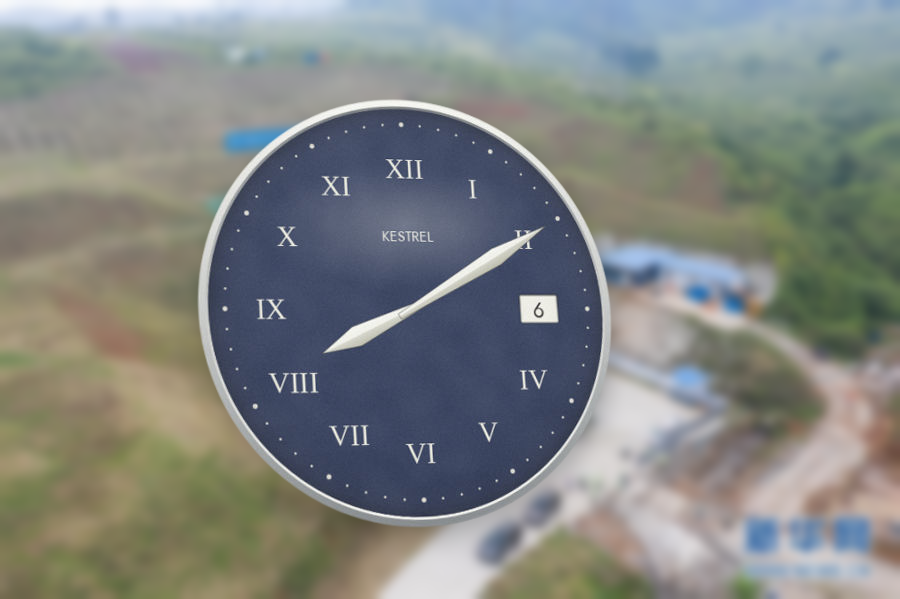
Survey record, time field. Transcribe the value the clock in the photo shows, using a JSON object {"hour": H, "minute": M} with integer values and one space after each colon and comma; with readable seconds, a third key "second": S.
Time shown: {"hour": 8, "minute": 10}
